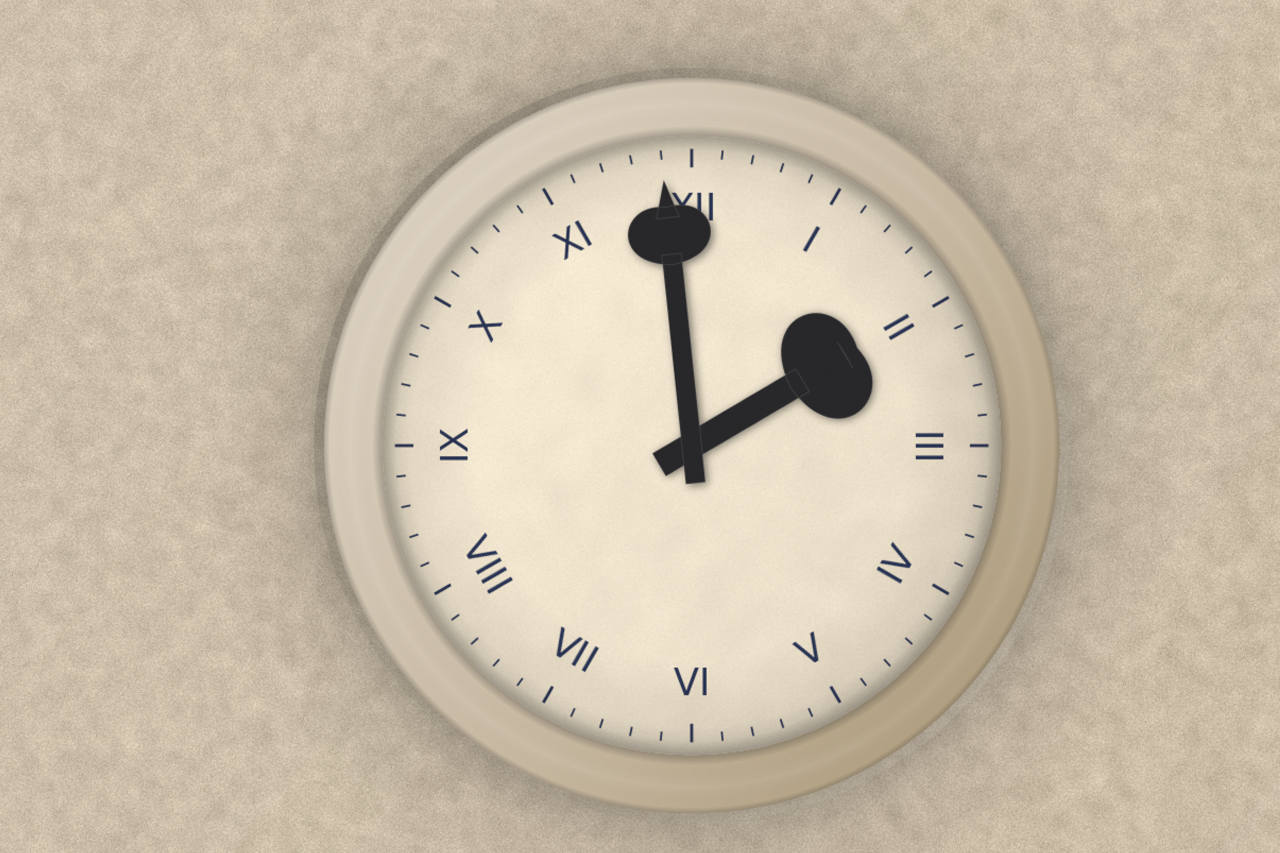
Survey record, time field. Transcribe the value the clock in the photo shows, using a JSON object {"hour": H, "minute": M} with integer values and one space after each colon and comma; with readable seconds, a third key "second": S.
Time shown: {"hour": 1, "minute": 59}
